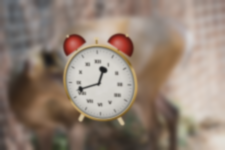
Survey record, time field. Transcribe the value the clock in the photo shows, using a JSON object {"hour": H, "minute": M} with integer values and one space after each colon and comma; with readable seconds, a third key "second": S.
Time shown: {"hour": 12, "minute": 42}
